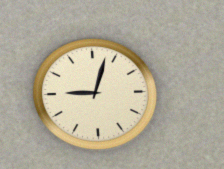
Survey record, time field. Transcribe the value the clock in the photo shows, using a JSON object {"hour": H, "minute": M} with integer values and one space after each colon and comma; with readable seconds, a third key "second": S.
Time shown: {"hour": 9, "minute": 3}
